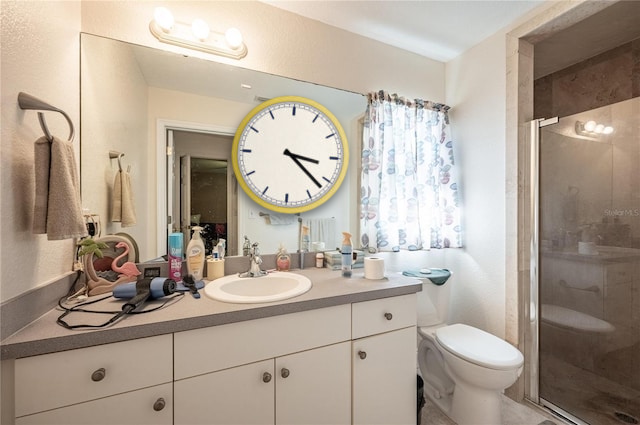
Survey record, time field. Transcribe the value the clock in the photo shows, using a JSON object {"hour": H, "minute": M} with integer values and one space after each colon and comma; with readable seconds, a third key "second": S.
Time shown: {"hour": 3, "minute": 22}
